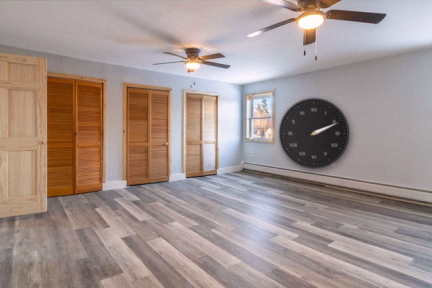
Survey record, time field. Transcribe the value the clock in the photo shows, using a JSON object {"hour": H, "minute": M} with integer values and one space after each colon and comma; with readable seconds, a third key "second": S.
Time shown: {"hour": 2, "minute": 11}
